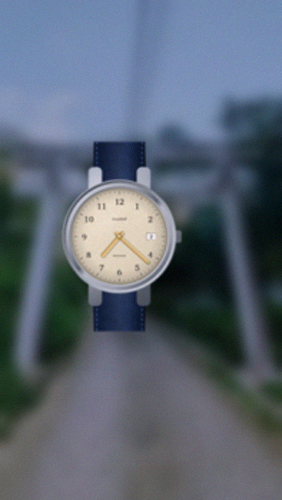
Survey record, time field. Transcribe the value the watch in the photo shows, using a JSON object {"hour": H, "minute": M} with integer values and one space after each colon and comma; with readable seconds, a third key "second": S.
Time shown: {"hour": 7, "minute": 22}
